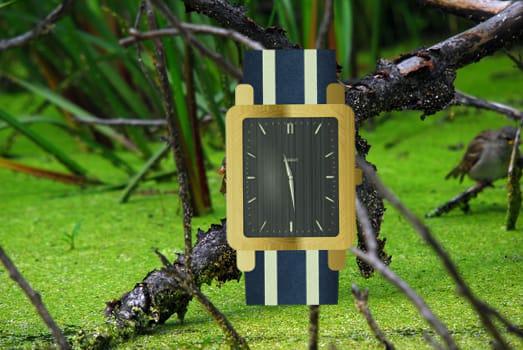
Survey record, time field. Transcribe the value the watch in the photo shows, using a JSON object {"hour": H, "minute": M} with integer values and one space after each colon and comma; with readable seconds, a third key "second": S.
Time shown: {"hour": 11, "minute": 29}
